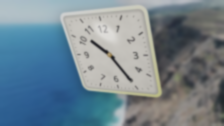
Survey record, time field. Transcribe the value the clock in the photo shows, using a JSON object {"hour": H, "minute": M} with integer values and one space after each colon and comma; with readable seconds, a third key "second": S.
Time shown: {"hour": 10, "minute": 25}
